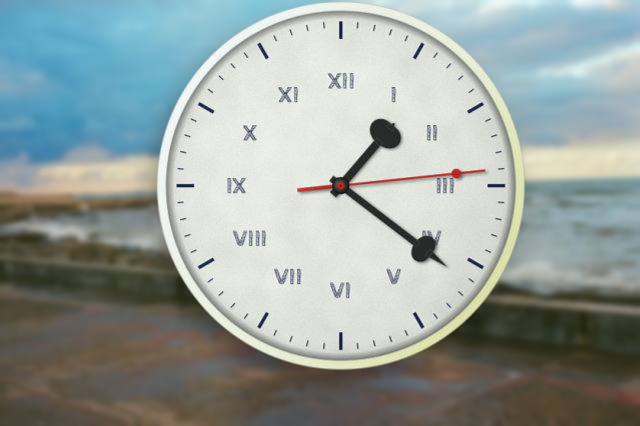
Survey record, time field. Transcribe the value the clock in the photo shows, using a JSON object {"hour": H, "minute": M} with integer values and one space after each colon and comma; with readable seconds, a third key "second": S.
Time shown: {"hour": 1, "minute": 21, "second": 14}
